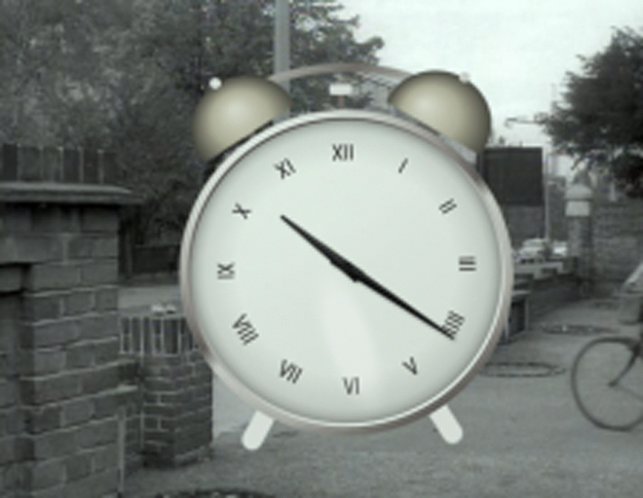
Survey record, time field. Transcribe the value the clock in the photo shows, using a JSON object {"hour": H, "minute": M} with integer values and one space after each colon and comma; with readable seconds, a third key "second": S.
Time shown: {"hour": 10, "minute": 21}
